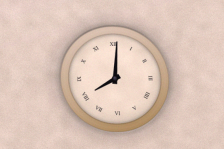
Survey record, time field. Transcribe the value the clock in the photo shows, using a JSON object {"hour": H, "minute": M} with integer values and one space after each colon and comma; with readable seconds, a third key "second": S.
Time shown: {"hour": 8, "minute": 1}
